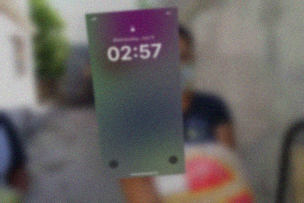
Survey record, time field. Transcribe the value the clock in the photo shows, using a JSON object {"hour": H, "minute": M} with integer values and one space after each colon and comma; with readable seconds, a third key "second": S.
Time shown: {"hour": 2, "minute": 57}
